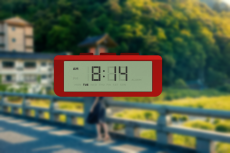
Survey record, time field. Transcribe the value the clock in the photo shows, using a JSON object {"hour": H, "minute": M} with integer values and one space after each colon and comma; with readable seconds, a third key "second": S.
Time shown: {"hour": 8, "minute": 14}
